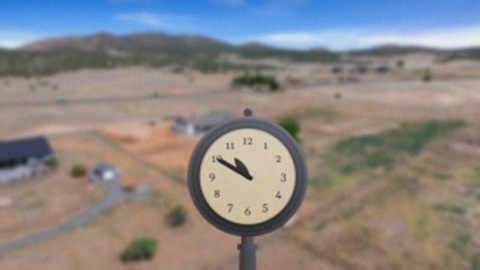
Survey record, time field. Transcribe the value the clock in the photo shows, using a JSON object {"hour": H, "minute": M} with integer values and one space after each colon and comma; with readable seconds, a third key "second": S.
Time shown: {"hour": 10, "minute": 50}
